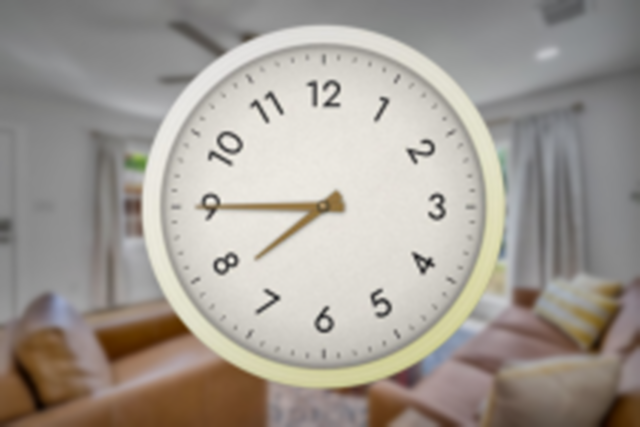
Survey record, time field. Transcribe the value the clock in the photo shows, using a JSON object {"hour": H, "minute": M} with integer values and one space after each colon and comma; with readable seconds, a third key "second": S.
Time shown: {"hour": 7, "minute": 45}
